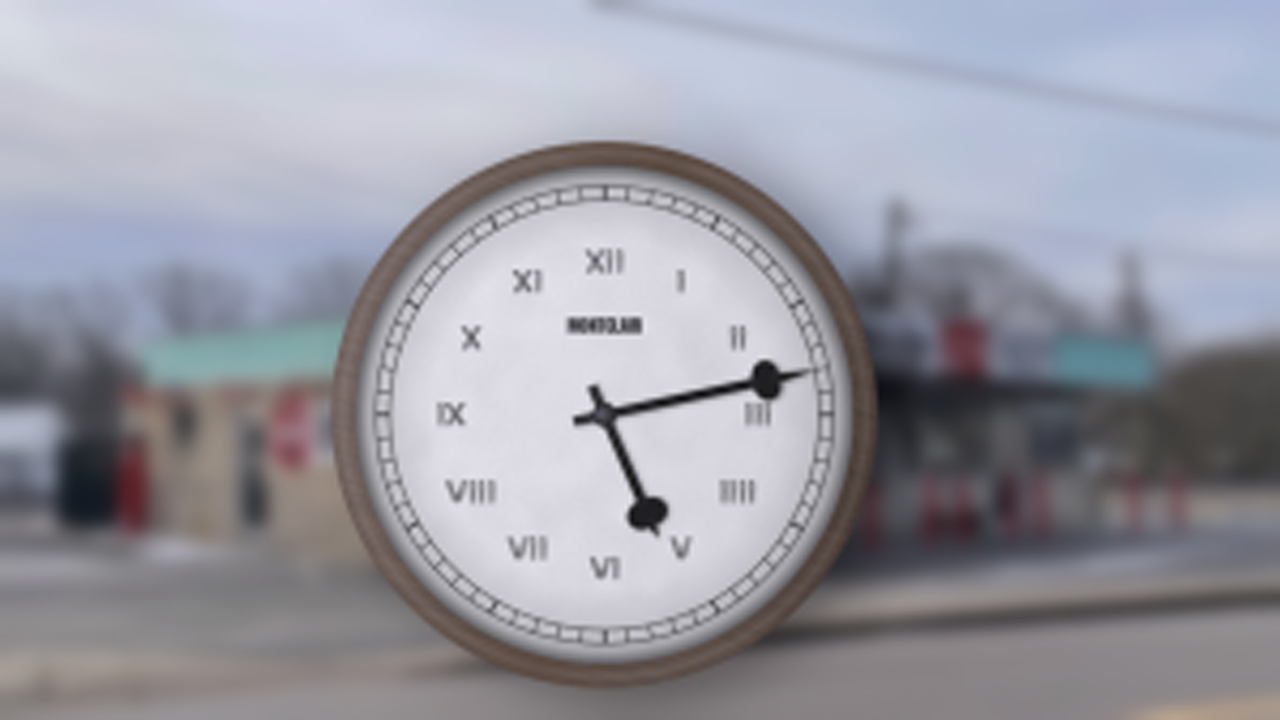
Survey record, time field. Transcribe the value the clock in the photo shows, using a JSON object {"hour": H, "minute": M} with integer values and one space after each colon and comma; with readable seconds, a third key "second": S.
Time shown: {"hour": 5, "minute": 13}
